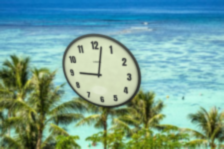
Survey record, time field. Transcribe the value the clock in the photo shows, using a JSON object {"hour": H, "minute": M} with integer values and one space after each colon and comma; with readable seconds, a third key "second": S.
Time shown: {"hour": 9, "minute": 2}
